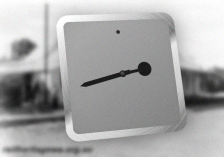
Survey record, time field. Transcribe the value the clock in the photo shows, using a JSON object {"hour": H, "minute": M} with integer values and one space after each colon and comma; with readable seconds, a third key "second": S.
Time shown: {"hour": 2, "minute": 43}
